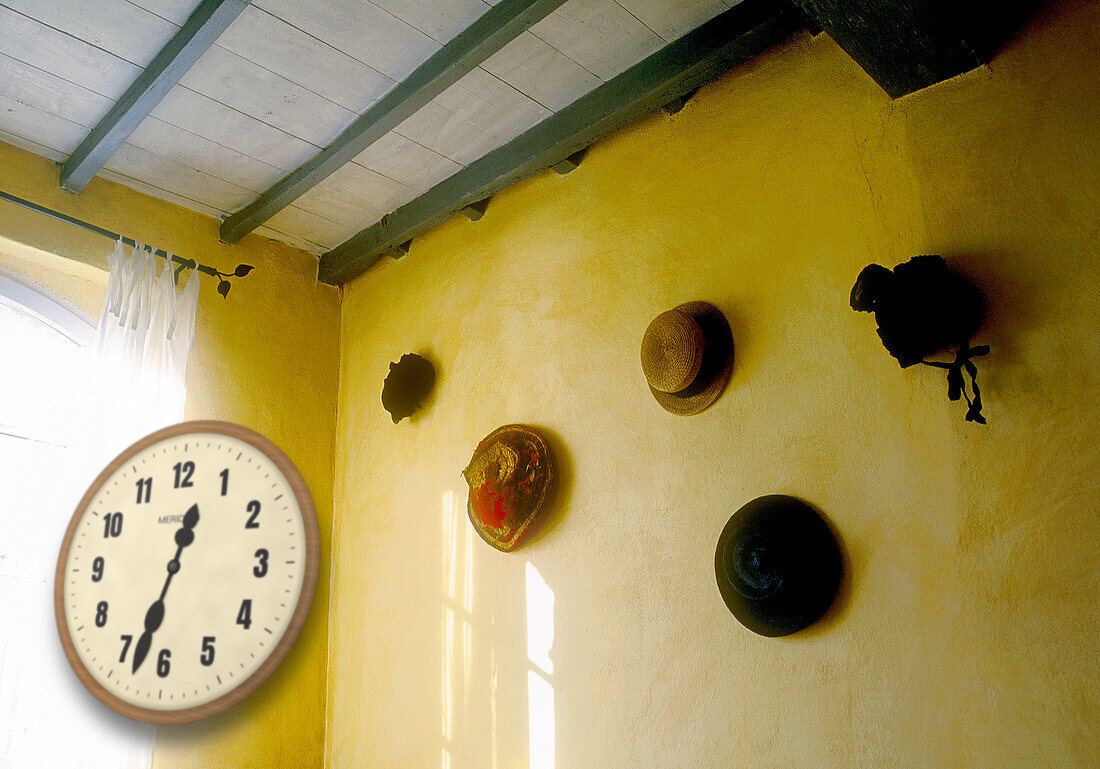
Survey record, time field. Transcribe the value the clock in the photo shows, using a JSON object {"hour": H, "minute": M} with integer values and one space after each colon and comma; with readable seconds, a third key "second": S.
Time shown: {"hour": 12, "minute": 33}
